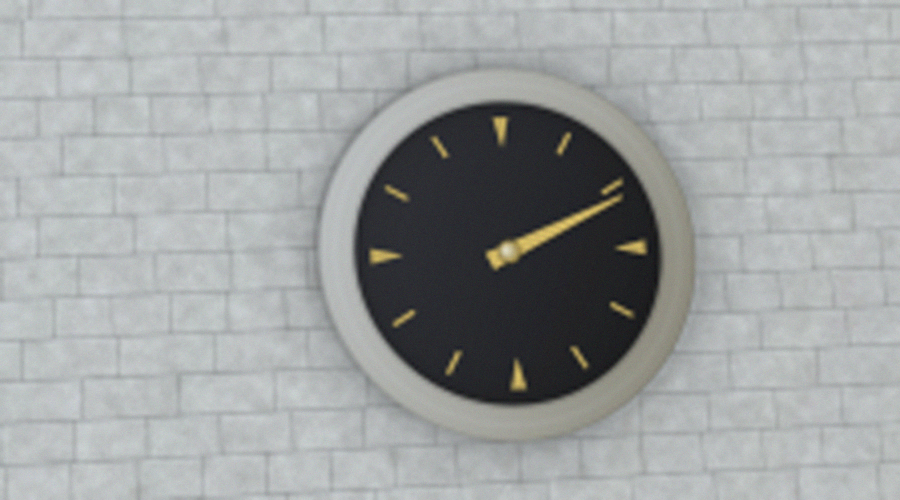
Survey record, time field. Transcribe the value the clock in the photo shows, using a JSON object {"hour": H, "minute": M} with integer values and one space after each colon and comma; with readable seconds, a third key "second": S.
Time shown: {"hour": 2, "minute": 11}
